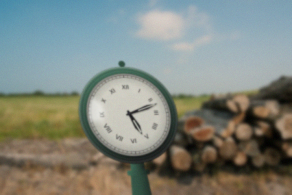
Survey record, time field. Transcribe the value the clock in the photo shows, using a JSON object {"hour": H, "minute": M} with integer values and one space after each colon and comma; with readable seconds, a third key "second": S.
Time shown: {"hour": 5, "minute": 12}
